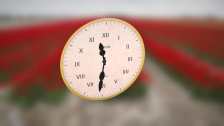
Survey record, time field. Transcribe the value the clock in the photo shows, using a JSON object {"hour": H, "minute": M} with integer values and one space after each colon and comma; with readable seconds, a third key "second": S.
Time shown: {"hour": 11, "minute": 31}
